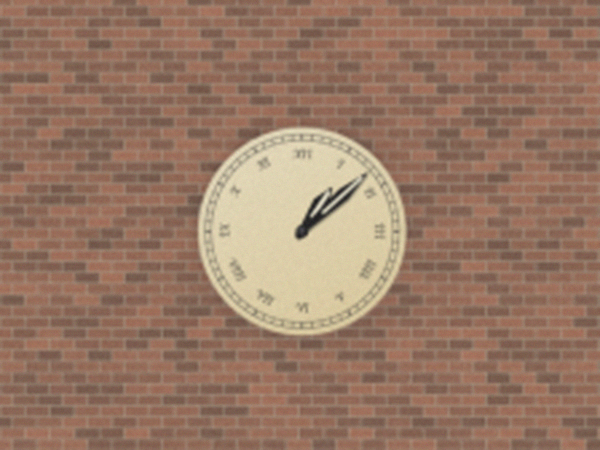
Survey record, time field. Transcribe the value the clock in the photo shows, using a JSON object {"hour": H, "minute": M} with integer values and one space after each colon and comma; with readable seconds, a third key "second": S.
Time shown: {"hour": 1, "minute": 8}
